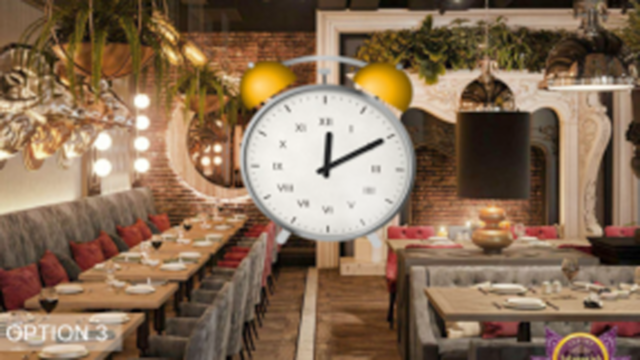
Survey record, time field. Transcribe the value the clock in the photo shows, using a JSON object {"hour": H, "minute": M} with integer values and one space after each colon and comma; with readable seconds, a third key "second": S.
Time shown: {"hour": 12, "minute": 10}
